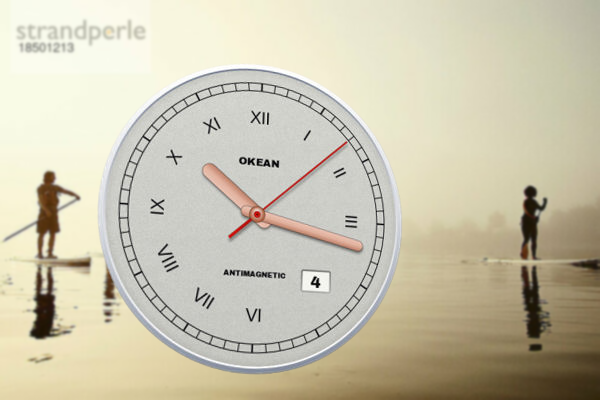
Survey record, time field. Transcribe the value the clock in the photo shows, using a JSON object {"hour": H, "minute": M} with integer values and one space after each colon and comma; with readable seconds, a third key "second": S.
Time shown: {"hour": 10, "minute": 17, "second": 8}
